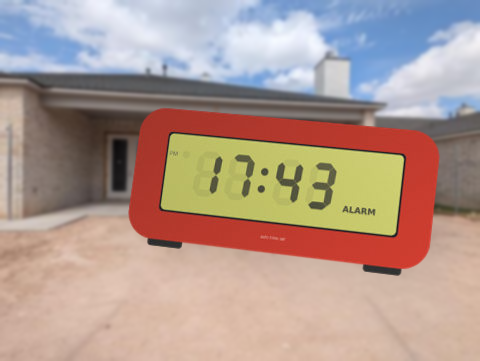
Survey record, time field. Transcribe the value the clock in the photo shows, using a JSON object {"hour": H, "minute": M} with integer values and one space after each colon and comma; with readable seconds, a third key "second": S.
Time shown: {"hour": 17, "minute": 43}
